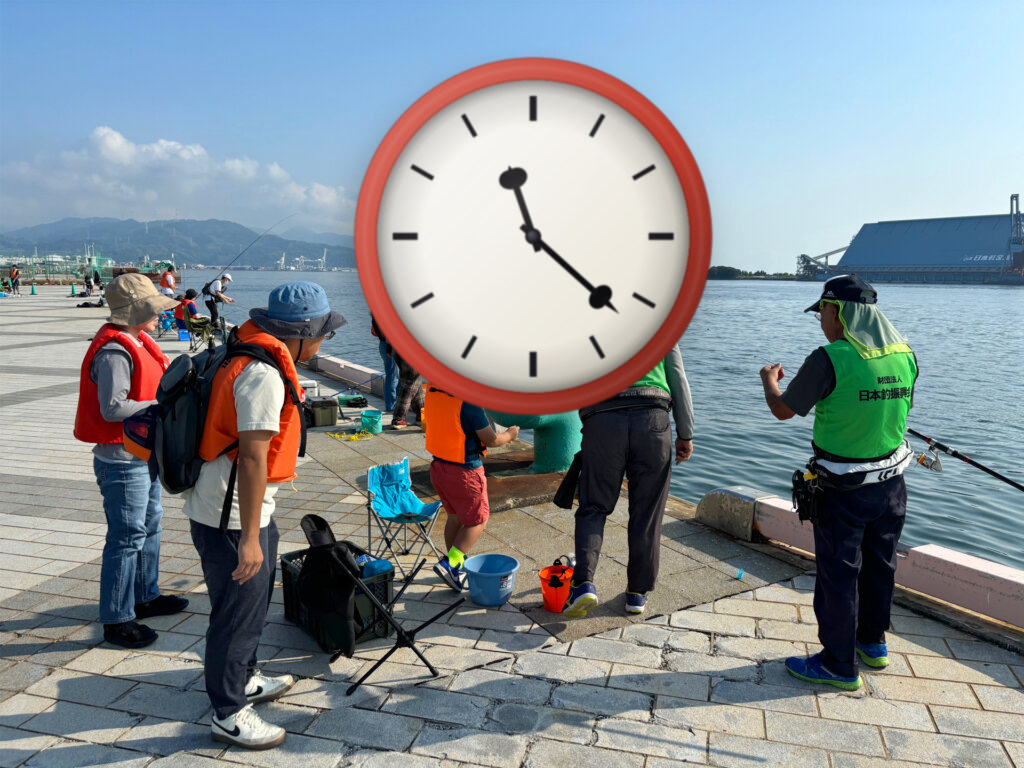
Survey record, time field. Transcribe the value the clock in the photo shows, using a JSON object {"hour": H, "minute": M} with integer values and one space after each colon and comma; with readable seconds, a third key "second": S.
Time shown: {"hour": 11, "minute": 22}
